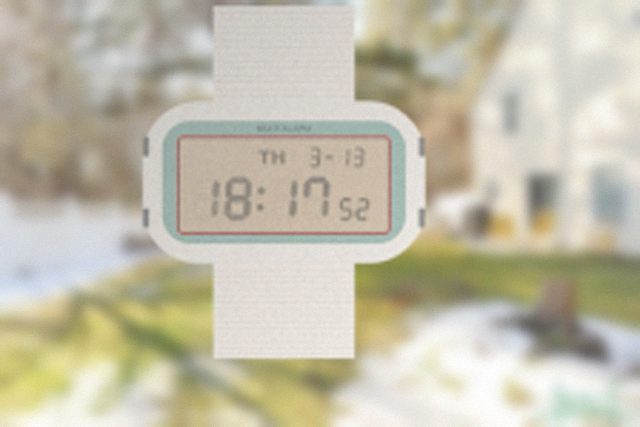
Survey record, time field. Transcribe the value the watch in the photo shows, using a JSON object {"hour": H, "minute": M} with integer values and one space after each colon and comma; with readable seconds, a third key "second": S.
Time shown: {"hour": 18, "minute": 17, "second": 52}
